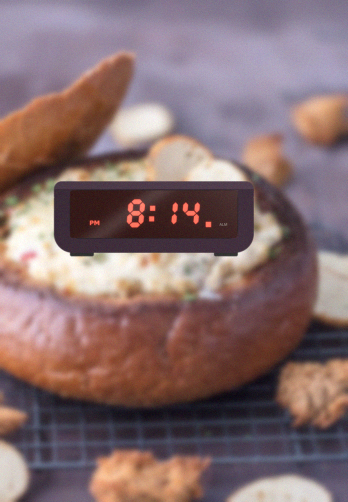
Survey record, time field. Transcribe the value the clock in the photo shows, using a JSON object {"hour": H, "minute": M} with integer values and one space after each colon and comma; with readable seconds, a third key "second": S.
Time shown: {"hour": 8, "minute": 14}
